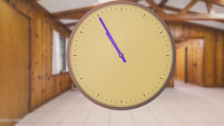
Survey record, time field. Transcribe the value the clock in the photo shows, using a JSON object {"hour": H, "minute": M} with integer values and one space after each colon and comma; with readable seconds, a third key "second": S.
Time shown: {"hour": 10, "minute": 55}
